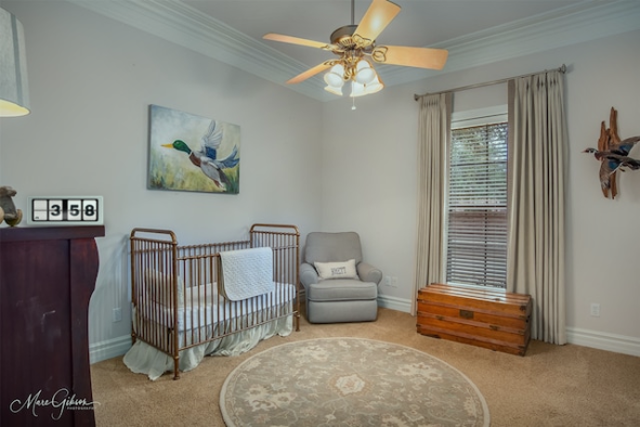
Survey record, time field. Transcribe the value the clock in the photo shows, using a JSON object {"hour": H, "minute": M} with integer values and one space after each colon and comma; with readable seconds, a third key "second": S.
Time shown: {"hour": 3, "minute": 58}
